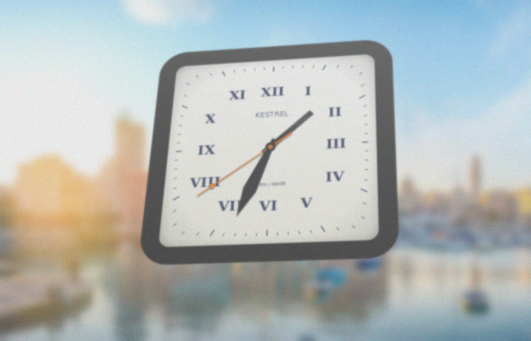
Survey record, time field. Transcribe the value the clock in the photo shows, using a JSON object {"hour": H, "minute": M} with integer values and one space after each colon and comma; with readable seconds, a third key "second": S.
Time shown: {"hour": 1, "minute": 33, "second": 39}
